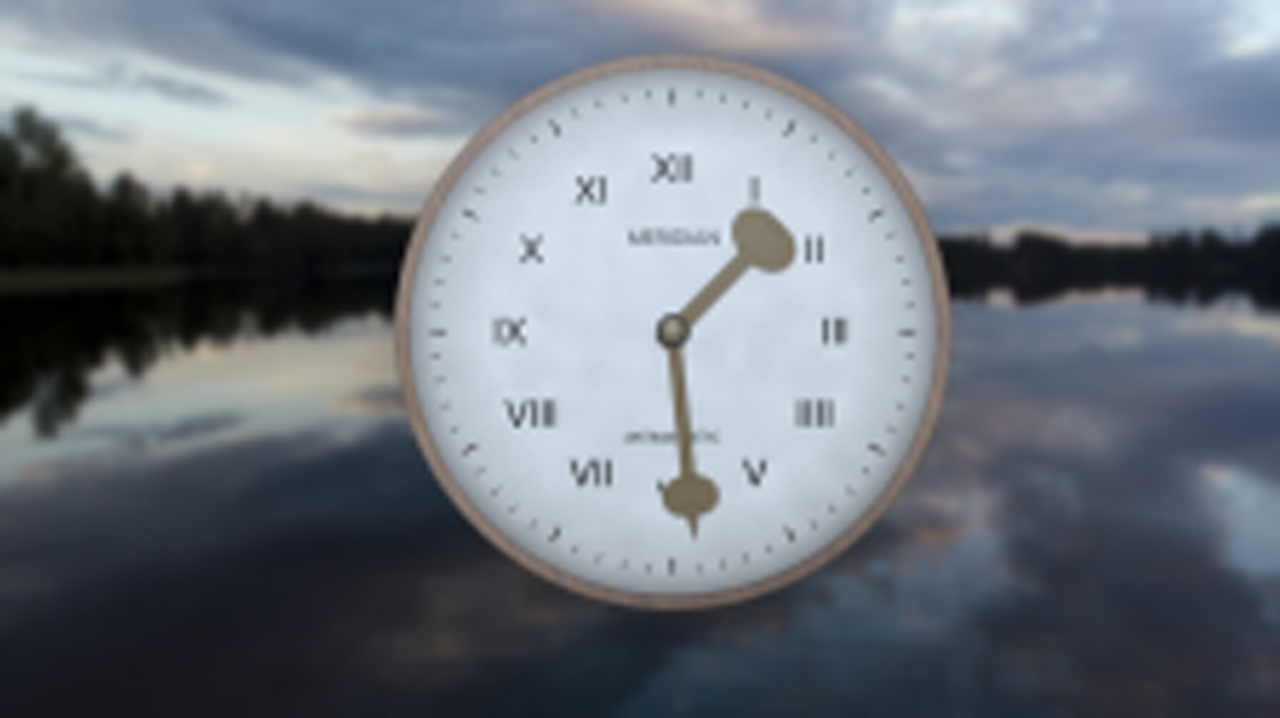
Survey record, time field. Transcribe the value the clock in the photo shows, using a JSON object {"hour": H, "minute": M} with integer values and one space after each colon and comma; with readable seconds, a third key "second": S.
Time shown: {"hour": 1, "minute": 29}
